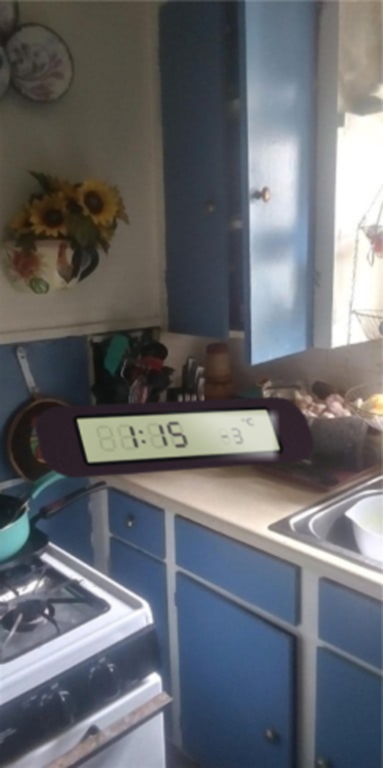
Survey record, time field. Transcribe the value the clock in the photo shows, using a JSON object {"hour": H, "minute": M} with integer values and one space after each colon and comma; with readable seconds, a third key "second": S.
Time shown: {"hour": 1, "minute": 15}
